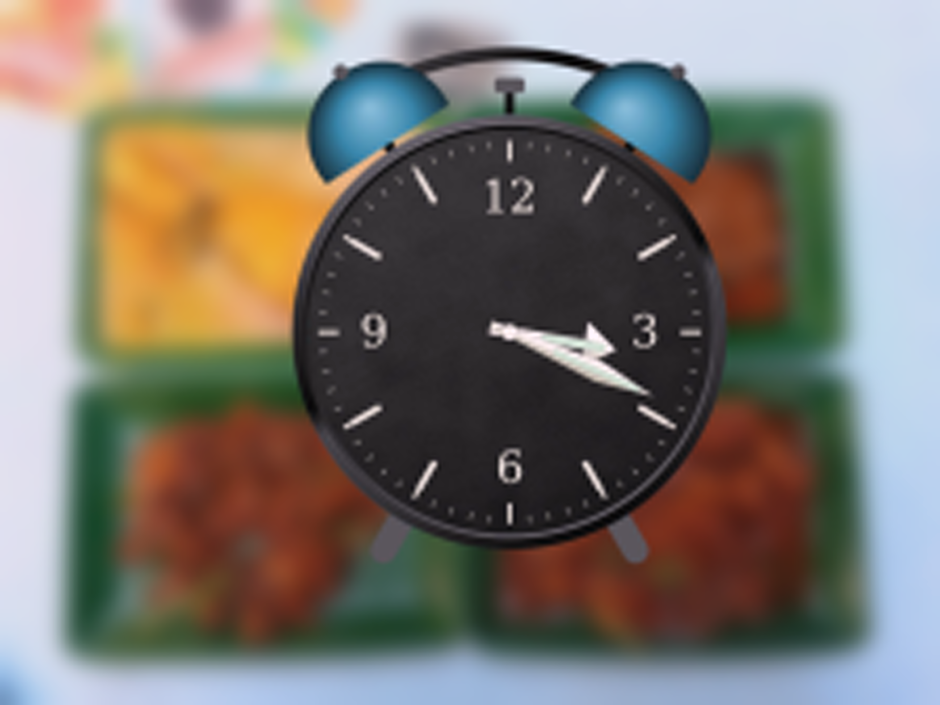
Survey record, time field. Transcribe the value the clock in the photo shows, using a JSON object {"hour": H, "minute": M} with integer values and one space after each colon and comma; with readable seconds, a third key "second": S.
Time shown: {"hour": 3, "minute": 19}
